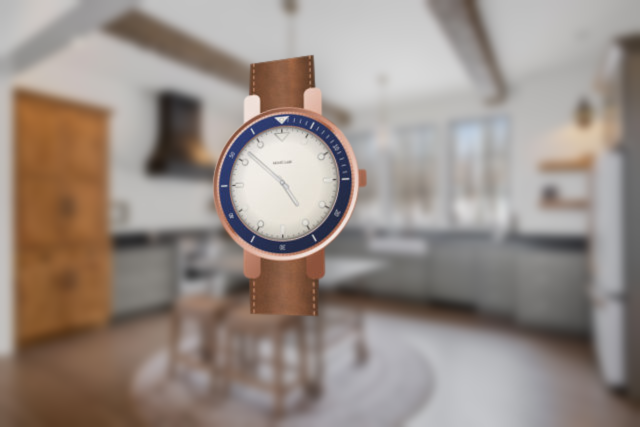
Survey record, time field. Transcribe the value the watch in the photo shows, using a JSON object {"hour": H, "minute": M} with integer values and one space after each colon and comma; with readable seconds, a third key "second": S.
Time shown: {"hour": 4, "minute": 52}
